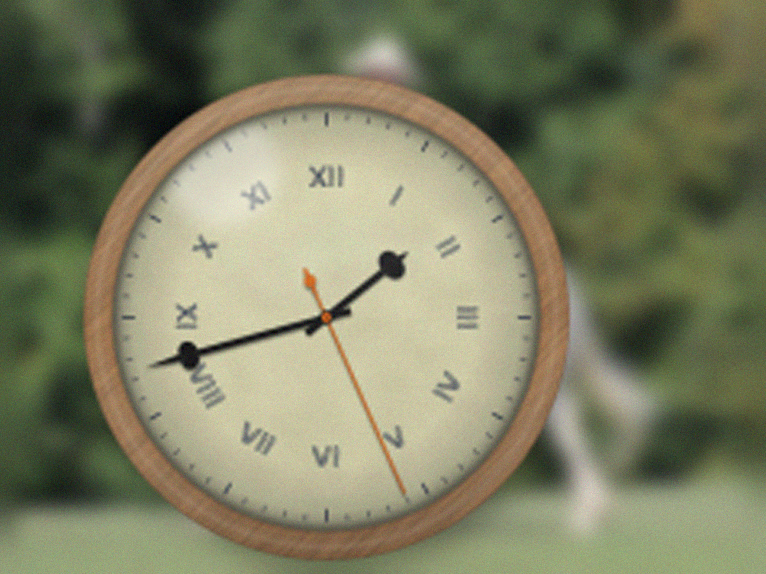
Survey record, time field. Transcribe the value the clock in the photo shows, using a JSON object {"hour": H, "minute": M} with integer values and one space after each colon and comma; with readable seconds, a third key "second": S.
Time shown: {"hour": 1, "minute": 42, "second": 26}
